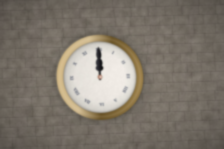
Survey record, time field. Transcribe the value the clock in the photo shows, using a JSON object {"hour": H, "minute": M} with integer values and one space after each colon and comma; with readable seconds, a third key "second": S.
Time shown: {"hour": 12, "minute": 0}
